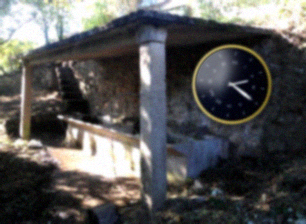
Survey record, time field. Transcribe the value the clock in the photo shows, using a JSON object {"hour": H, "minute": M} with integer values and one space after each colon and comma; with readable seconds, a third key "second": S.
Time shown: {"hour": 2, "minute": 20}
